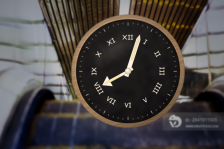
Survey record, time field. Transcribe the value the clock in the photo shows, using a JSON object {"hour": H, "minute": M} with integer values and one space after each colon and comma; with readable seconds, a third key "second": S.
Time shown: {"hour": 8, "minute": 3}
